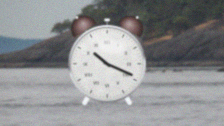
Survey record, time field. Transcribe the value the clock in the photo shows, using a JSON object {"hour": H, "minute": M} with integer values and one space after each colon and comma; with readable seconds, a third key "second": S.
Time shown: {"hour": 10, "minute": 19}
